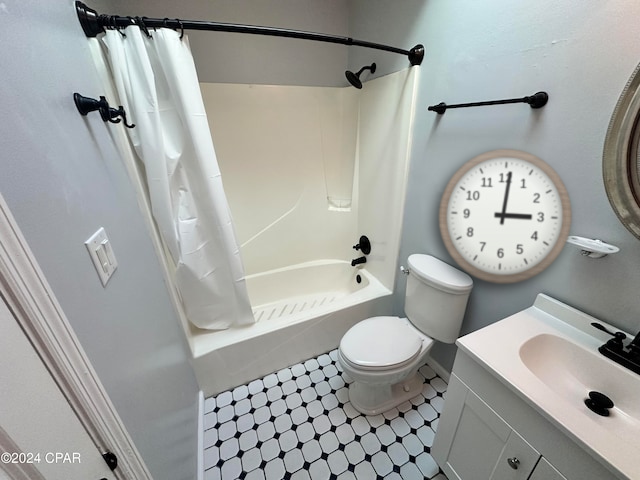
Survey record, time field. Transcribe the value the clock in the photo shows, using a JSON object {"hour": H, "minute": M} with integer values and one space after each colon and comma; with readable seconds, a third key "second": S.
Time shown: {"hour": 3, "minute": 1}
